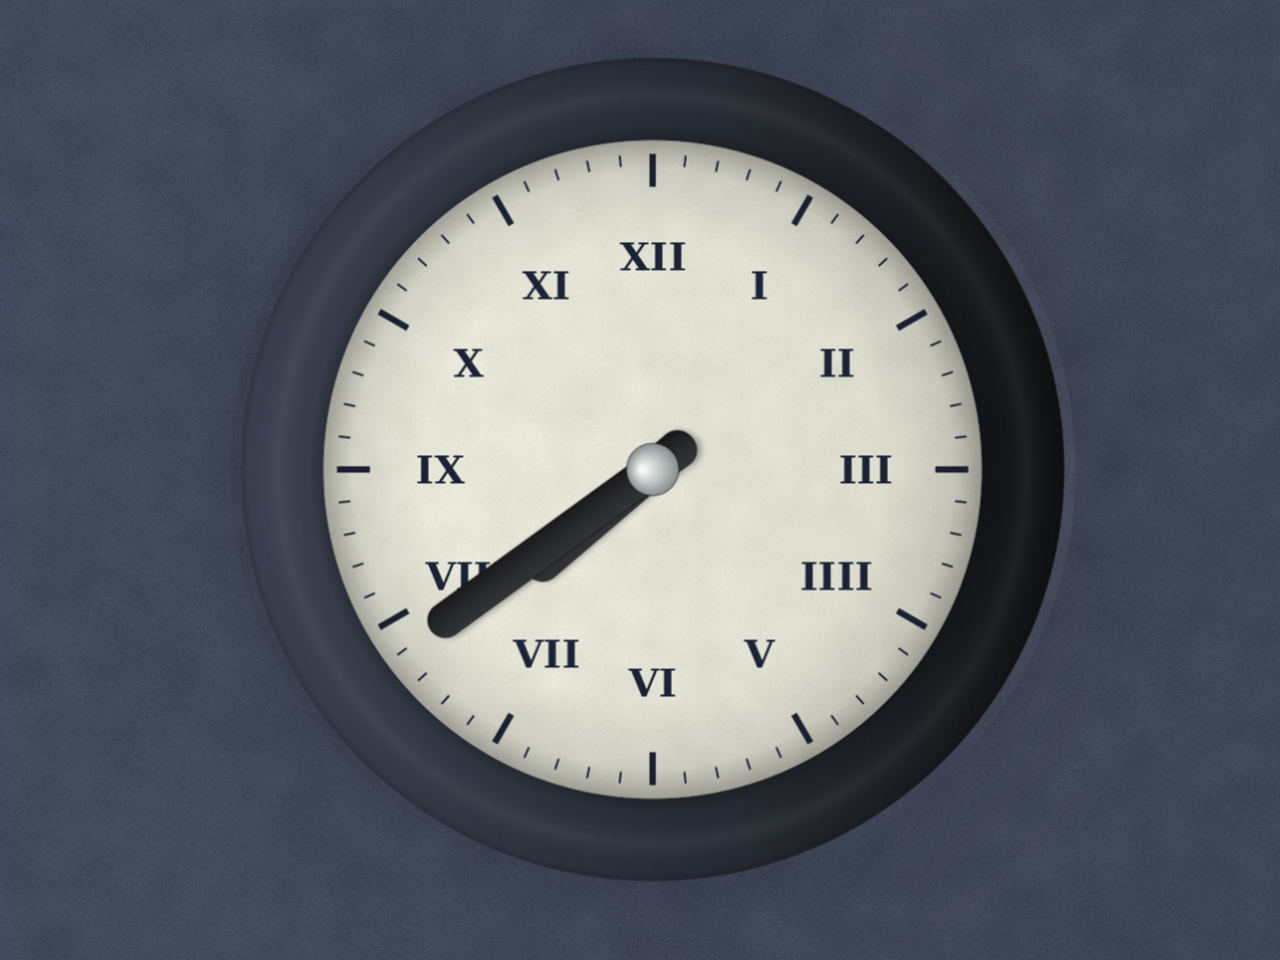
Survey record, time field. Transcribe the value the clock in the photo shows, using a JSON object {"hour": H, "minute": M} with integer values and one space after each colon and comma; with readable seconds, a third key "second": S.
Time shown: {"hour": 7, "minute": 39}
